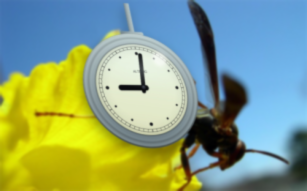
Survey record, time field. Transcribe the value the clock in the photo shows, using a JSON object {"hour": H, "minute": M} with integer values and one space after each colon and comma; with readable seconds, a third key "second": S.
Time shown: {"hour": 9, "minute": 1}
